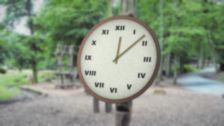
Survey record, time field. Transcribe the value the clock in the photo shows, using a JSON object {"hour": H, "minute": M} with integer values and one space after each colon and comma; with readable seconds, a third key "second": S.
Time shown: {"hour": 12, "minute": 8}
